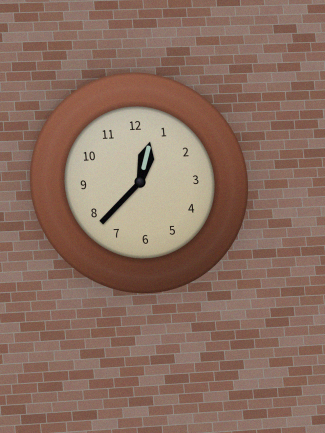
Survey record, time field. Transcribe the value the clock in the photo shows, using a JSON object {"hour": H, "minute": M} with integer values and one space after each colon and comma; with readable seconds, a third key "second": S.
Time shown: {"hour": 12, "minute": 38}
